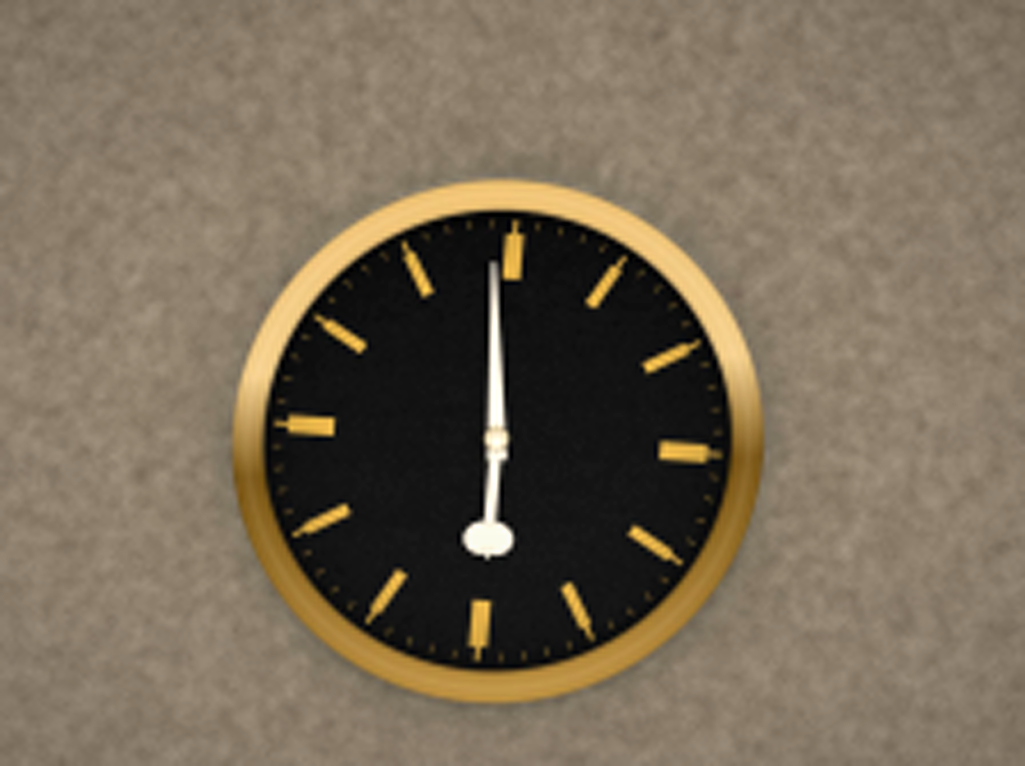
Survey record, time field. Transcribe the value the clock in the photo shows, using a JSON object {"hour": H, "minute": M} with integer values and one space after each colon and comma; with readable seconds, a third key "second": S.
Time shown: {"hour": 5, "minute": 59}
